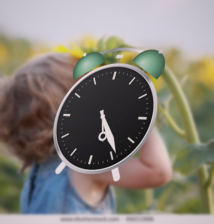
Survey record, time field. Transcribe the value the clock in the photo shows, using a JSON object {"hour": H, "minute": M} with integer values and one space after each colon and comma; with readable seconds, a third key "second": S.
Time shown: {"hour": 5, "minute": 24}
